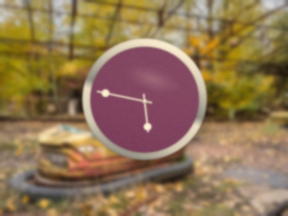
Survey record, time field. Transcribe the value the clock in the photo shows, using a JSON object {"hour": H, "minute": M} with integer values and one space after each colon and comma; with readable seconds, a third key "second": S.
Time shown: {"hour": 5, "minute": 47}
